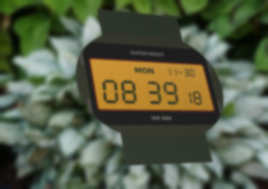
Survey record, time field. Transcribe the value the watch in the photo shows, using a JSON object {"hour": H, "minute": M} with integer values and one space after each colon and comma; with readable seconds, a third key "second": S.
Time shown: {"hour": 8, "minute": 39, "second": 18}
